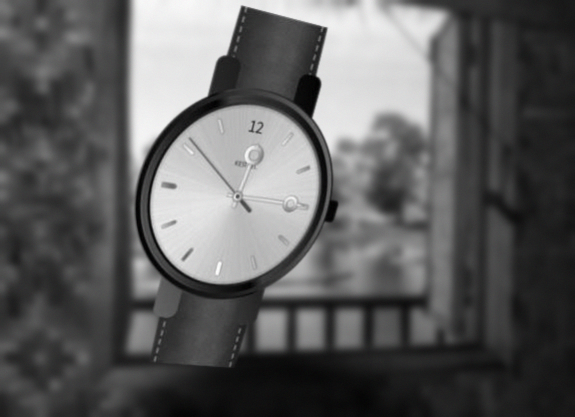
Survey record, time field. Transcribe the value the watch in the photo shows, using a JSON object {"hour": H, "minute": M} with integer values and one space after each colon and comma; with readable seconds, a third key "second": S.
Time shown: {"hour": 12, "minute": 14, "second": 51}
